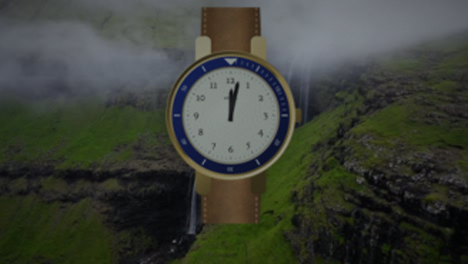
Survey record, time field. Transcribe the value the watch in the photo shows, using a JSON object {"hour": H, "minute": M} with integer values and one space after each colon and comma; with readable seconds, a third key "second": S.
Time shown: {"hour": 12, "minute": 2}
